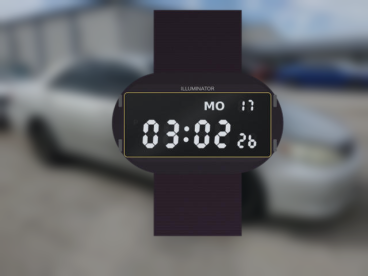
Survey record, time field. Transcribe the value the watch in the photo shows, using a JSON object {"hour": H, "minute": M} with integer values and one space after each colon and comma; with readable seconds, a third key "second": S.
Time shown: {"hour": 3, "minute": 2, "second": 26}
